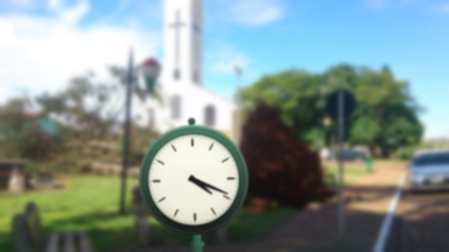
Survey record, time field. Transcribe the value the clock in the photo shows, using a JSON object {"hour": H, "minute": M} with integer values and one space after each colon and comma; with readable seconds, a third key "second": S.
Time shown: {"hour": 4, "minute": 19}
